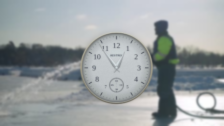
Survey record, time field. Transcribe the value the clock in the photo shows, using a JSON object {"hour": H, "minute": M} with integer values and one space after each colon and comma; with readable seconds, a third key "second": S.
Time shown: {"hour": 12, "minute": 54}
